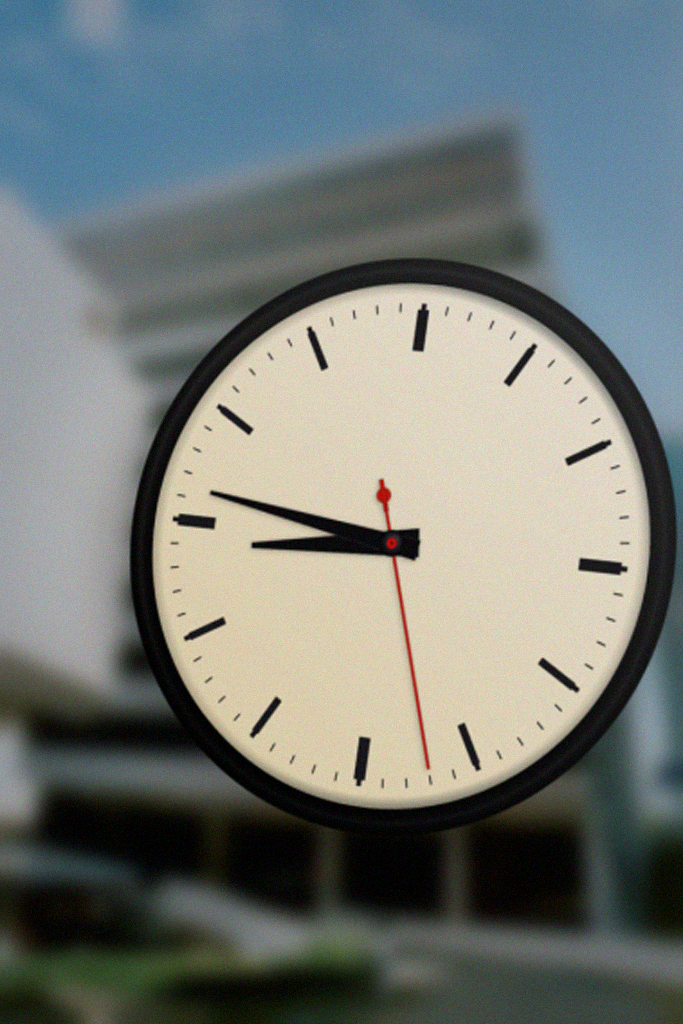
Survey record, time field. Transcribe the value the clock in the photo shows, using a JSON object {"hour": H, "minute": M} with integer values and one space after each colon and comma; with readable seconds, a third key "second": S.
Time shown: {"hour": 8, "minute": 46, "second": 27}
